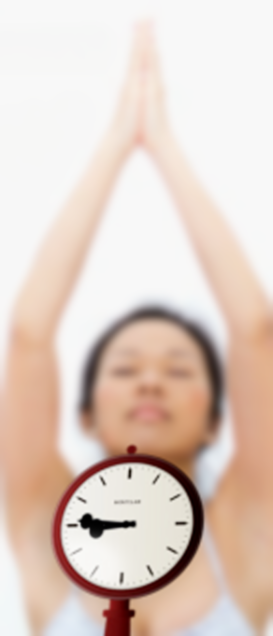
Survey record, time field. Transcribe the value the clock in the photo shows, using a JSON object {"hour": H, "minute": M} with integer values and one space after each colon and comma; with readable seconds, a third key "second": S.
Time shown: {"hour": 8, "minute": 46}
